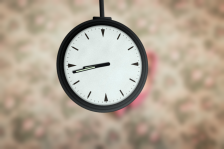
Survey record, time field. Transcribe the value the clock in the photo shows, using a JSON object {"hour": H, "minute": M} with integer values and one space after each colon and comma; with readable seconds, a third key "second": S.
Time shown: {"hour": 8, "minute": 43}
